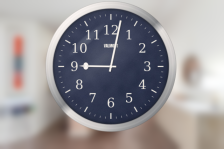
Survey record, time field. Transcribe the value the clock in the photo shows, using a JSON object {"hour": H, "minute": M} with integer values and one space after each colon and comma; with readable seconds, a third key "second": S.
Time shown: {"hour": 9, "minute": 2}
